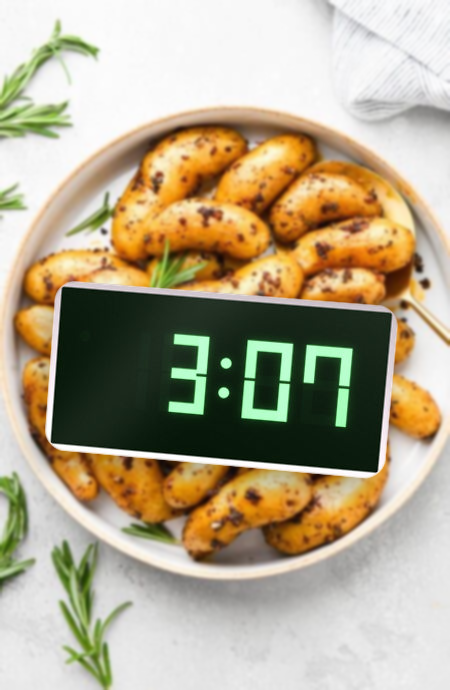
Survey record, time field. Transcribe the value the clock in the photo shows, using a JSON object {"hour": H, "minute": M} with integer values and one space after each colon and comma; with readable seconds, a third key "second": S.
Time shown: {"hour": 3, "minute": 7}
